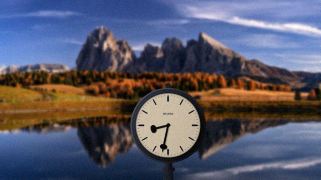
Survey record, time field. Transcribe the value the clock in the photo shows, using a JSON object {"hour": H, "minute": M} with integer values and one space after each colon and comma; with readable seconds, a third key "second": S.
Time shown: {"hour": 8, "minute": 32}
